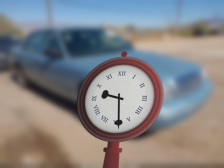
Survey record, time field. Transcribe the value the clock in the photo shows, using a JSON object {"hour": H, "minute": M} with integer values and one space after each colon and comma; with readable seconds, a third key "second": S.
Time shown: {"hour": 9, "minute": 29}
